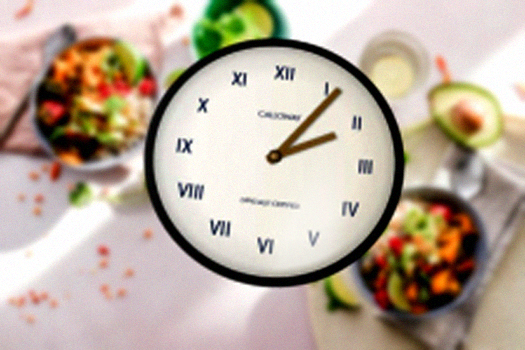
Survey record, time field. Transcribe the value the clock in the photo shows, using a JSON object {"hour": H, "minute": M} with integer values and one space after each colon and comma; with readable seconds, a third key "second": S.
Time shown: {"hour": 2, "minute": 6}
